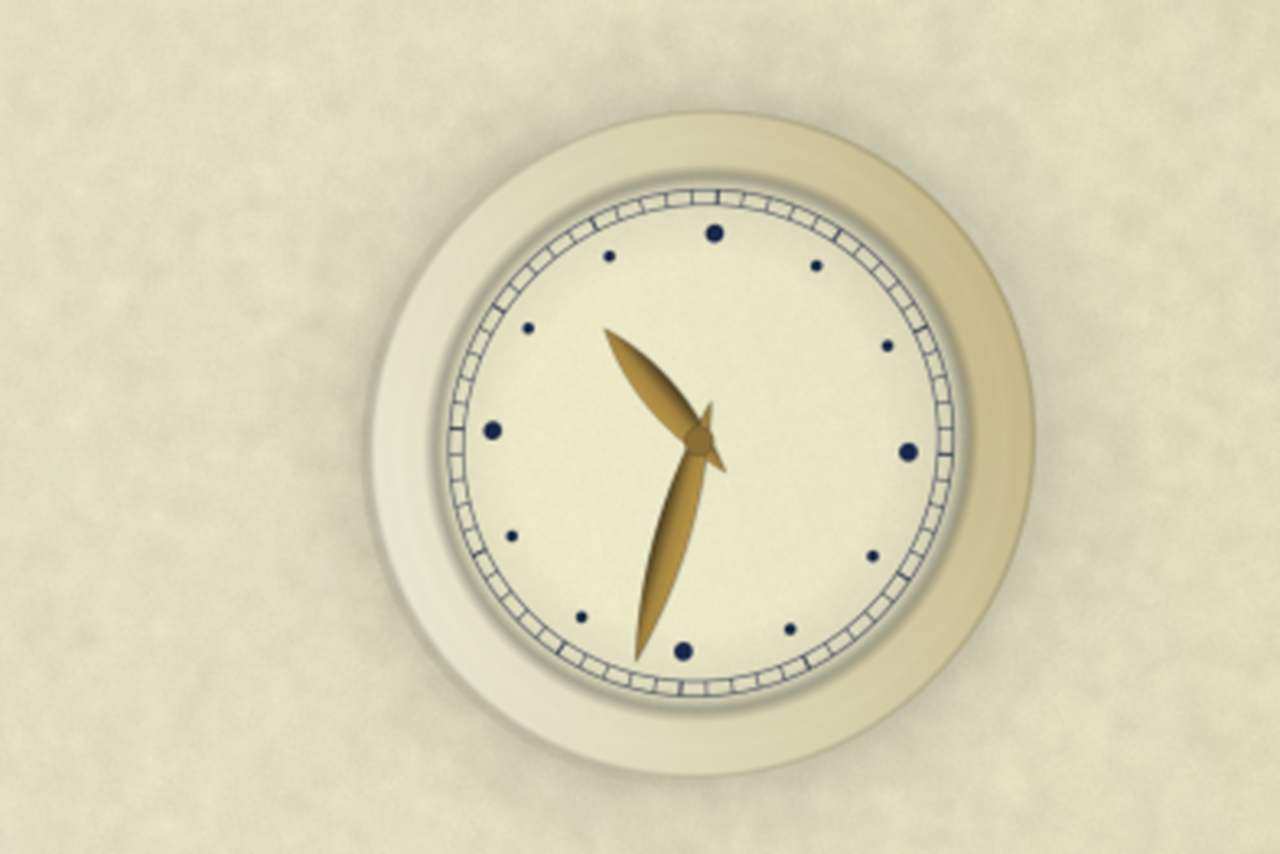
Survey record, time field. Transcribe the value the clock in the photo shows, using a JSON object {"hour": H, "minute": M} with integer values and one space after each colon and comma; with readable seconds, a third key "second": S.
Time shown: {"hour": 10, "minute": 32}
